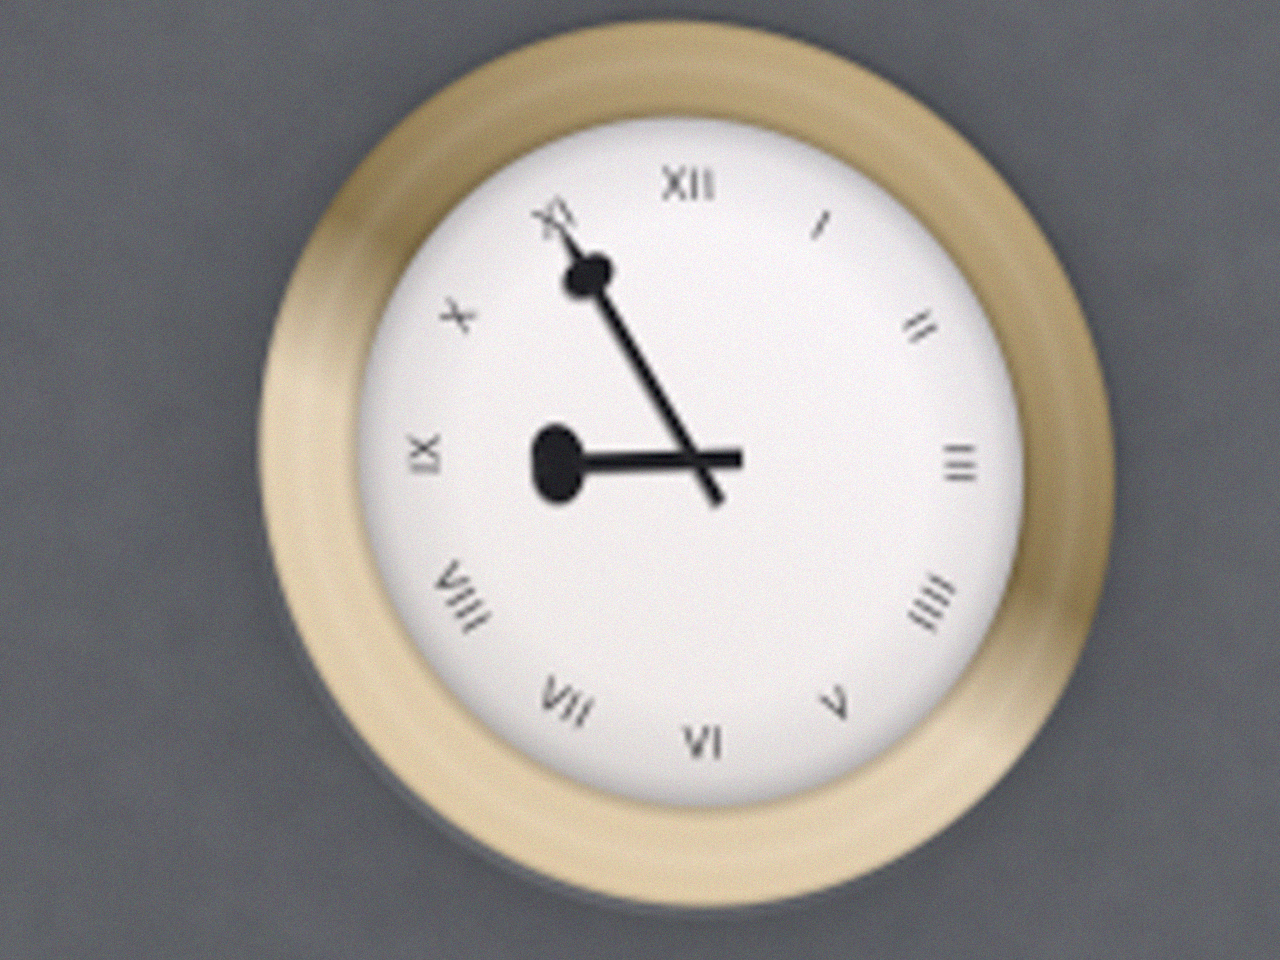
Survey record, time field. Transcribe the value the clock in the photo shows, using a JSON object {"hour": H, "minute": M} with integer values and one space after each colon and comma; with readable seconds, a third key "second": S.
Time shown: {"hour": 8, "minute": 55}
